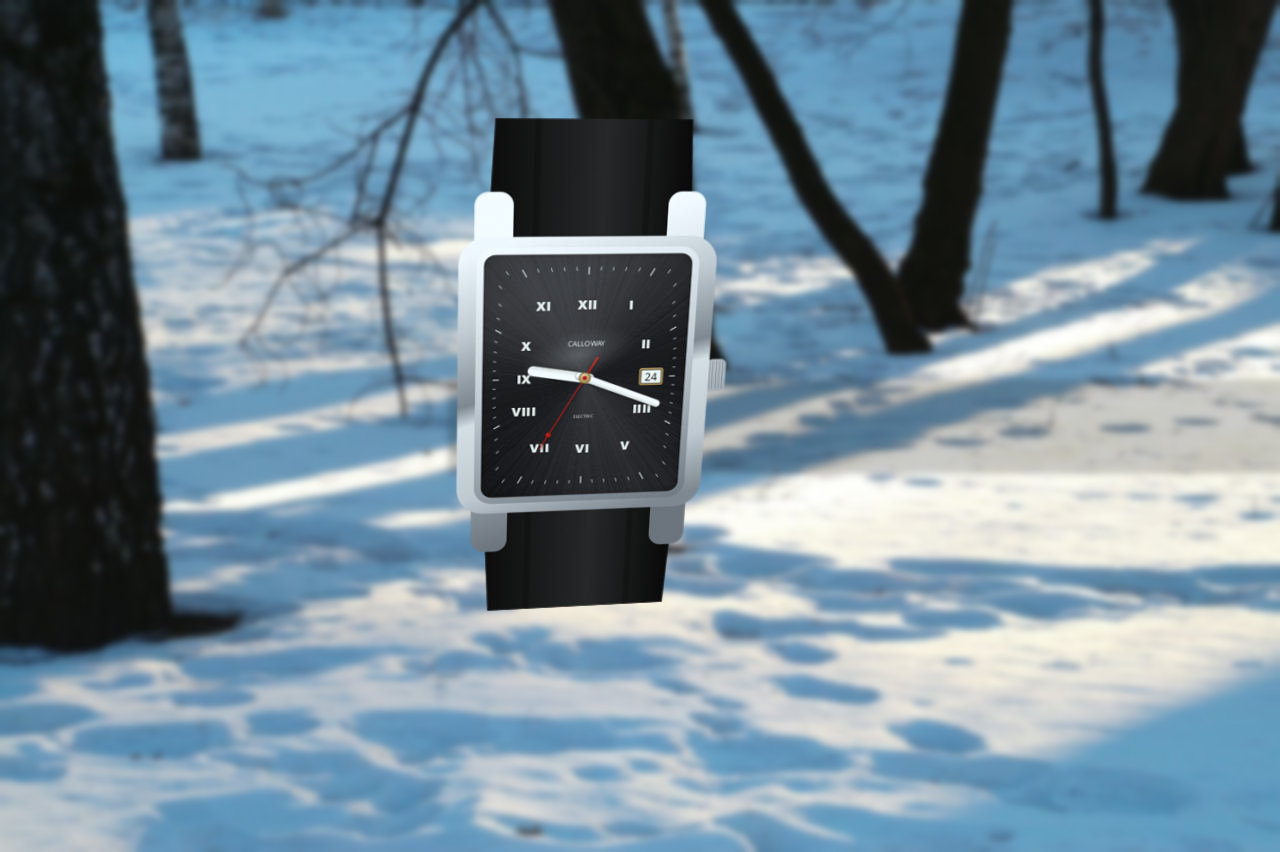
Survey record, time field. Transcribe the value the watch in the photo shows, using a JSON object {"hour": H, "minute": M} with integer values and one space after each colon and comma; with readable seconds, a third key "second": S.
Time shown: {"hour": 9, "minute": 18, "second": 35}
